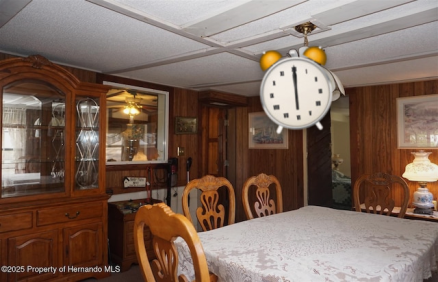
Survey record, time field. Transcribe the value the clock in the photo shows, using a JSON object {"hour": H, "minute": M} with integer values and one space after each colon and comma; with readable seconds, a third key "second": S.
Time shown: {"hour": 6, "minute": 0}
